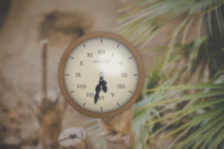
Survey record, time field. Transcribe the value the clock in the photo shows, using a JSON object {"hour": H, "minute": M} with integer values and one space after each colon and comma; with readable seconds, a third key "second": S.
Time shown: {"hour": 5, "minute": 32}
